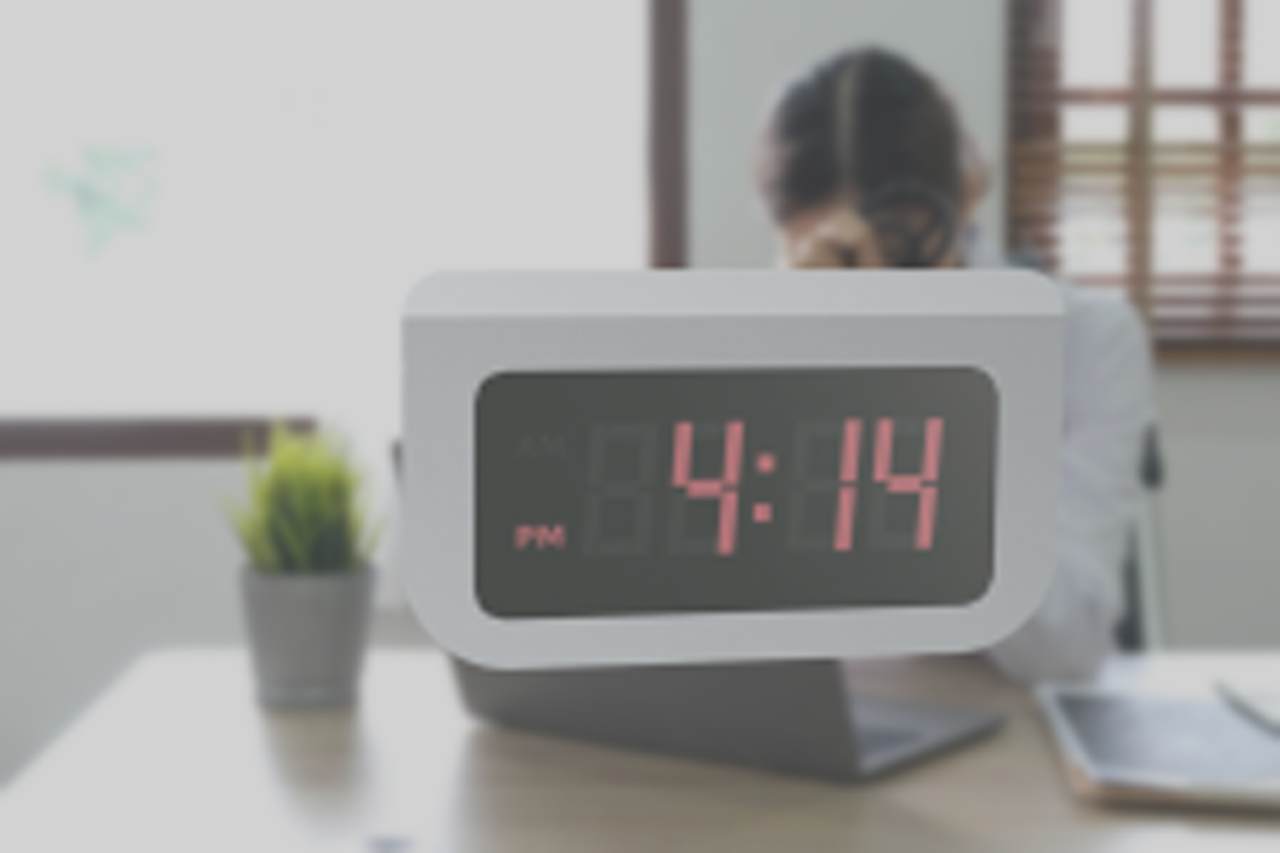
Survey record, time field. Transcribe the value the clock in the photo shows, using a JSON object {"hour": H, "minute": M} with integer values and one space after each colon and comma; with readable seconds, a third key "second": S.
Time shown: {"hour": 4, "minute": 14}
